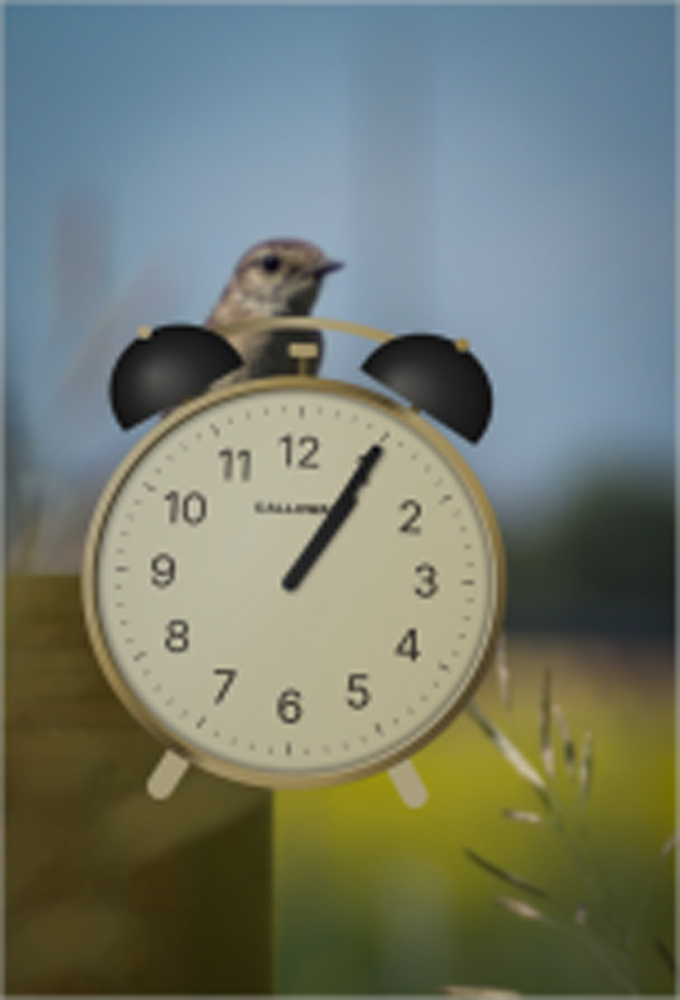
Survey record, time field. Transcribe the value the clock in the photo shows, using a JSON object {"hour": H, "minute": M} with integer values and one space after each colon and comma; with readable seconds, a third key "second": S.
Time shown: {"hour": 1, "minute": 5}
